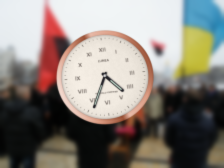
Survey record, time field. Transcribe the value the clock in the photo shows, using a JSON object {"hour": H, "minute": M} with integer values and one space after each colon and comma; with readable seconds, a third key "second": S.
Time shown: {"hour": 4, "minute": 34}
